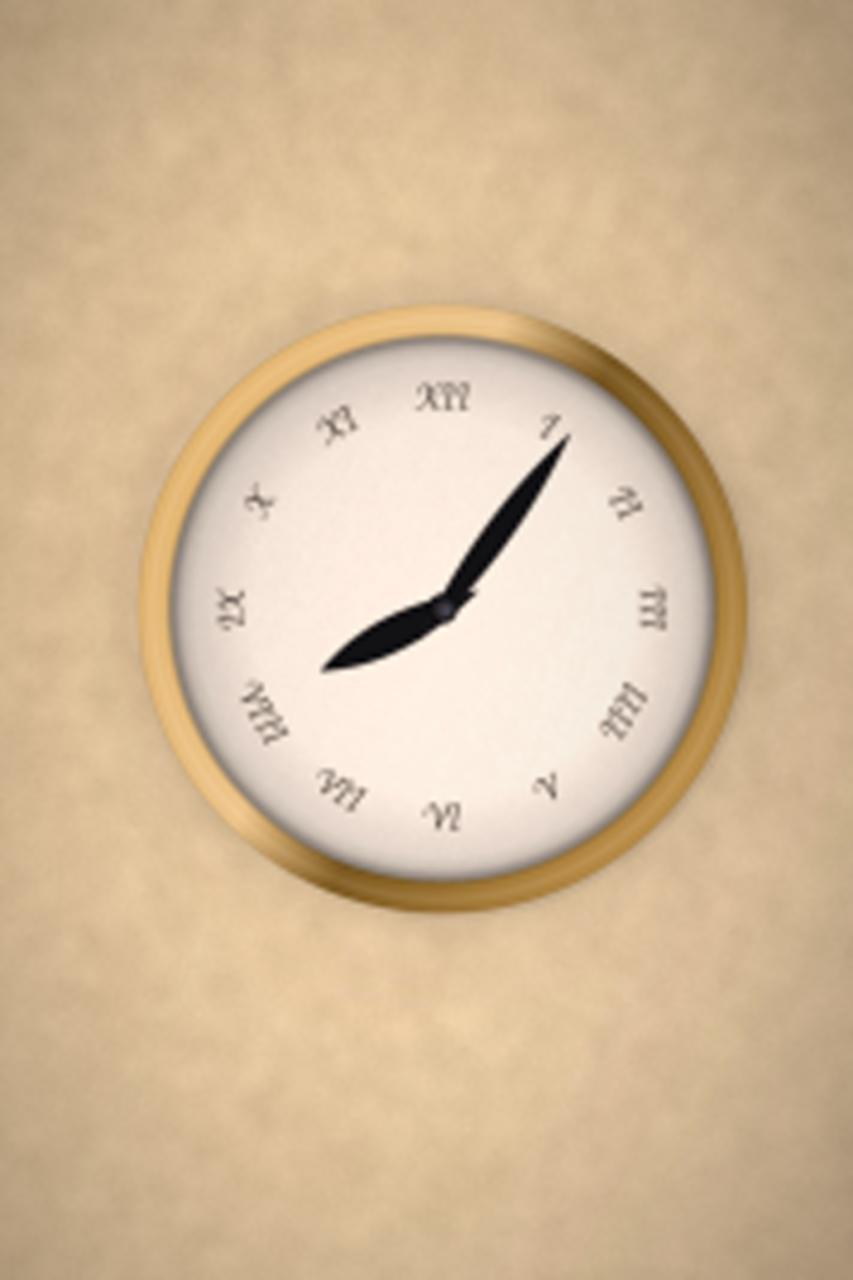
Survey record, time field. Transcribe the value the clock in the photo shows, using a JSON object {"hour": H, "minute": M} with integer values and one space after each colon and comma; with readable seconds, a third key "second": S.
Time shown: {"hour": 8, "minute": 6}
